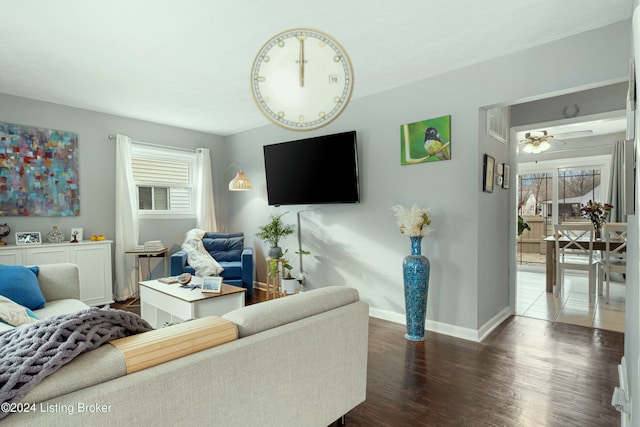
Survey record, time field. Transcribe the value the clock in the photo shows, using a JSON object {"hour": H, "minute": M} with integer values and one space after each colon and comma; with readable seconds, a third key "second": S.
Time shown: {"hour": 12, "minute": 0}
